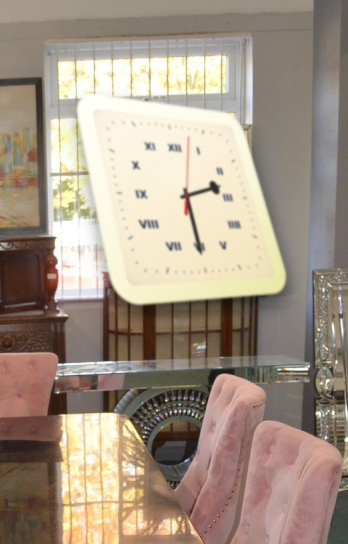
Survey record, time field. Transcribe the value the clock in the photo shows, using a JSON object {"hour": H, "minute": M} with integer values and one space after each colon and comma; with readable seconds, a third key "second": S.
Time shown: {"hour": 2, "minute": 30, "second": 3}
